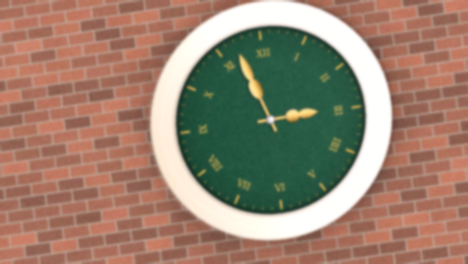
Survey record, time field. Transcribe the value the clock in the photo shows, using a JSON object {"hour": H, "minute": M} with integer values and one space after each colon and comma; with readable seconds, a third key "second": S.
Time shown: {"hour": 2, "minute": 57}
